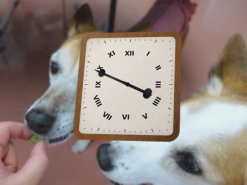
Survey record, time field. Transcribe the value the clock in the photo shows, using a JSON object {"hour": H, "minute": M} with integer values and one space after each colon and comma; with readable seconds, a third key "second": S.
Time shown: {"hour": 3, "minute": 49}
